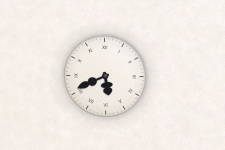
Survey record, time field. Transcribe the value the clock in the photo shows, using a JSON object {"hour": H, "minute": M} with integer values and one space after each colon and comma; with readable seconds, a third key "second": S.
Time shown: {"hour": 5, "minute": 41}
